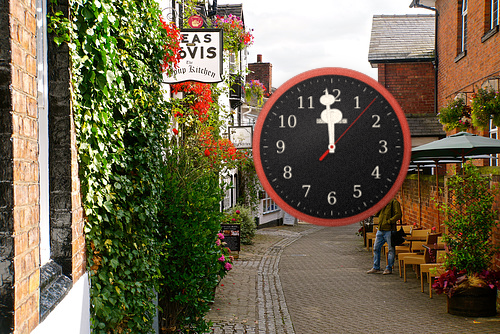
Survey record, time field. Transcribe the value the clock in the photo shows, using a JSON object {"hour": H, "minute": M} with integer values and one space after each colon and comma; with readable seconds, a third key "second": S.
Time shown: {"hour": 11, "minute": 59, "second": 7}
